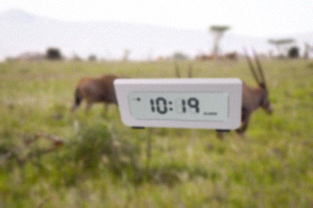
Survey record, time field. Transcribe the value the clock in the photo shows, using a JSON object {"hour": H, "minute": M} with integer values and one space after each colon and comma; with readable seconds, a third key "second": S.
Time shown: {"hour": 10, "minute": 19}
